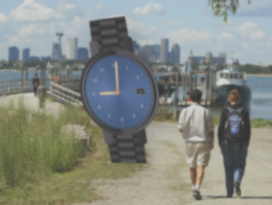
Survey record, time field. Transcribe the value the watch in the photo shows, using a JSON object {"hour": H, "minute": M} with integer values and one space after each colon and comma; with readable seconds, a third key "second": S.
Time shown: {"hour": 9, "minute": 1}
